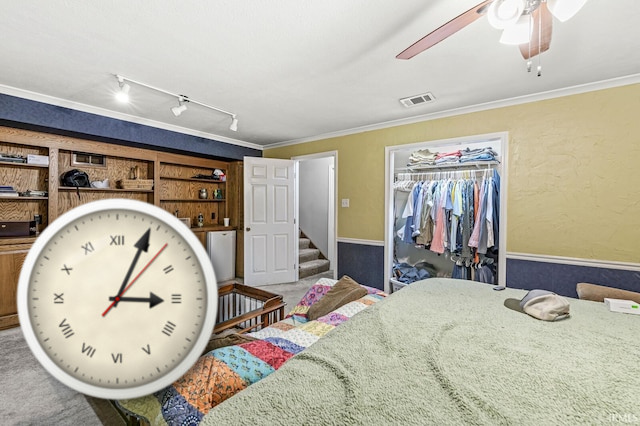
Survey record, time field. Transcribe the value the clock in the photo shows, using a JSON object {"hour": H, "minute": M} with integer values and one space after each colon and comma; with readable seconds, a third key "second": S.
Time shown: {"hour": 3, "minute": 4, "second": 7}
